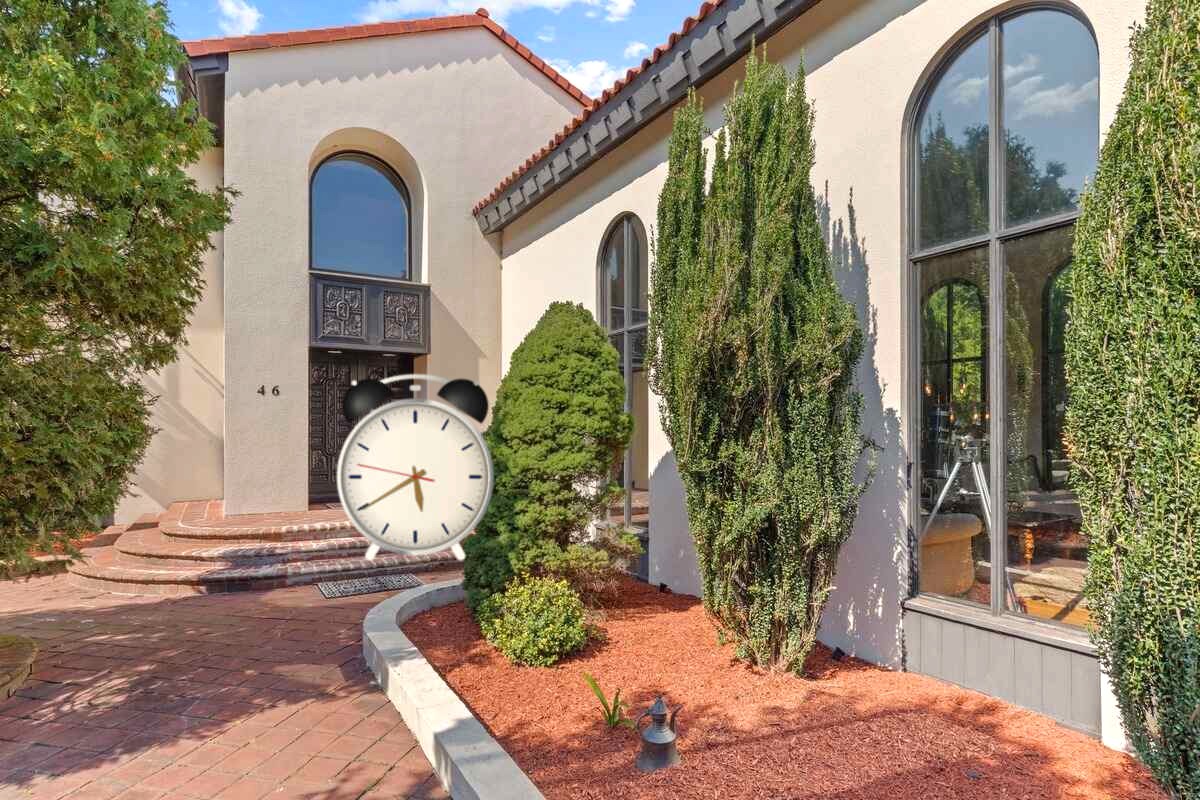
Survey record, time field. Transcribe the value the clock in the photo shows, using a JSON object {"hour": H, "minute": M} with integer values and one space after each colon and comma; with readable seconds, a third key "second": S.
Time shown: {"hour": 5, "minute": 39, "second": 47}
